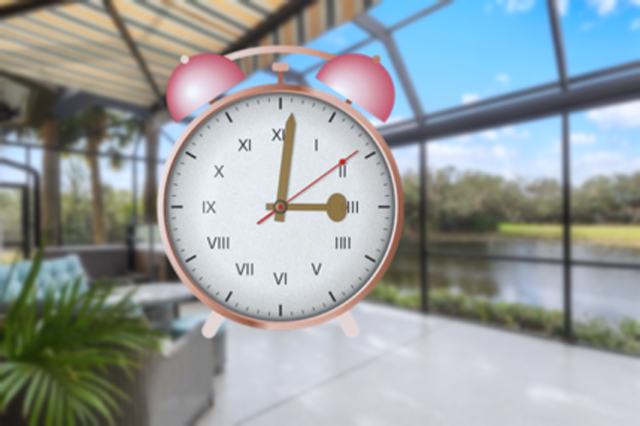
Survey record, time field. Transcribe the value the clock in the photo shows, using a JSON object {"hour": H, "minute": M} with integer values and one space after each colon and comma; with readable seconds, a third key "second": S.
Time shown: {"hour": 3, "minute": 1, "second": 9}
